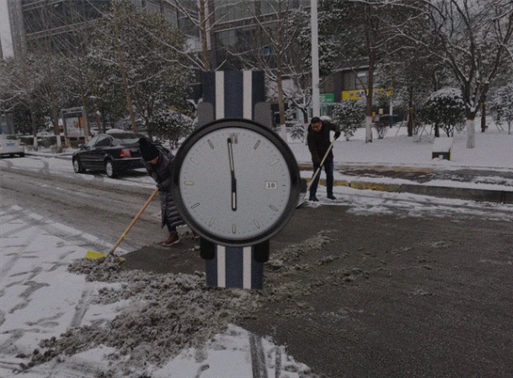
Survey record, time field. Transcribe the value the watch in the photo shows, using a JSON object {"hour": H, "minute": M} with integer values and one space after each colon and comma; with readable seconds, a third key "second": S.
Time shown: {"hour": 5, "minute": 59}
